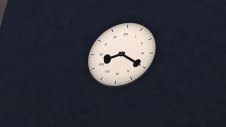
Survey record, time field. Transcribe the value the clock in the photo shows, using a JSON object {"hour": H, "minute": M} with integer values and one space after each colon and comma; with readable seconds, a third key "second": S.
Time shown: {"hour": 8, "minute": 20}
